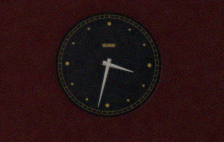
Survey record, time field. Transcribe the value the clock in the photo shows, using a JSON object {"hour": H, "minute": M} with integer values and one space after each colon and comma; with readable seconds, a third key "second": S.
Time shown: {"hour": 3, "minute": 32}
